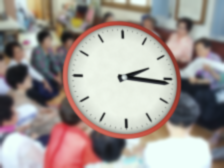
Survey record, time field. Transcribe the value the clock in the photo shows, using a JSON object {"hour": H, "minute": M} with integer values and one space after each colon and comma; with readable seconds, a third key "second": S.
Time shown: {"hour": 2, "minute": 16}
